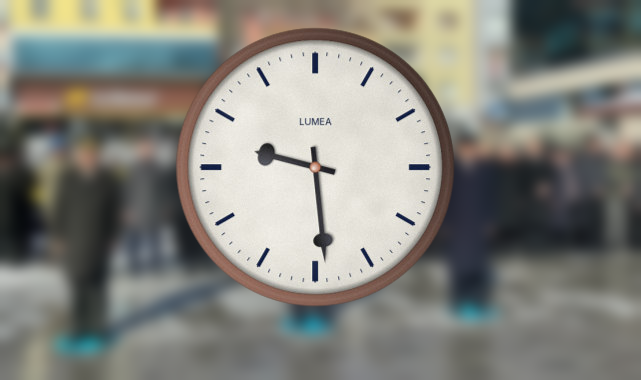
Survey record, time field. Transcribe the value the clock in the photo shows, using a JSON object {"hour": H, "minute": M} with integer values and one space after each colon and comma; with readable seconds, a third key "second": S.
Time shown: {"hour": 9, "minute": 29}
